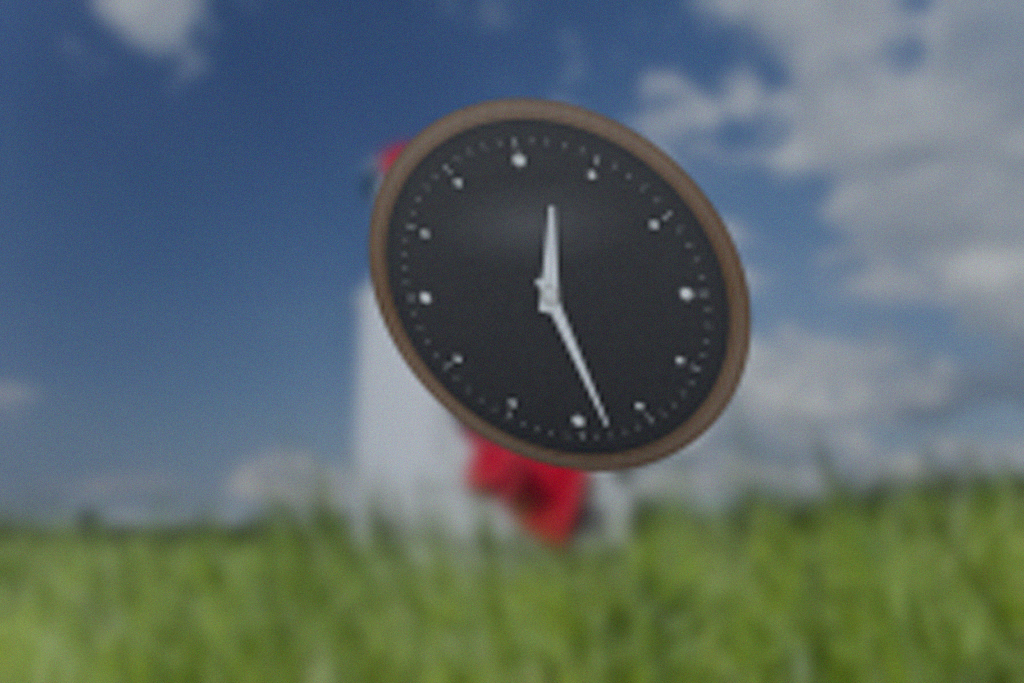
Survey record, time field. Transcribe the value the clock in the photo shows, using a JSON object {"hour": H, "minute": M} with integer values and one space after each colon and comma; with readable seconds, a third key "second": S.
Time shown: {"hour": 12, "minute": 28}
